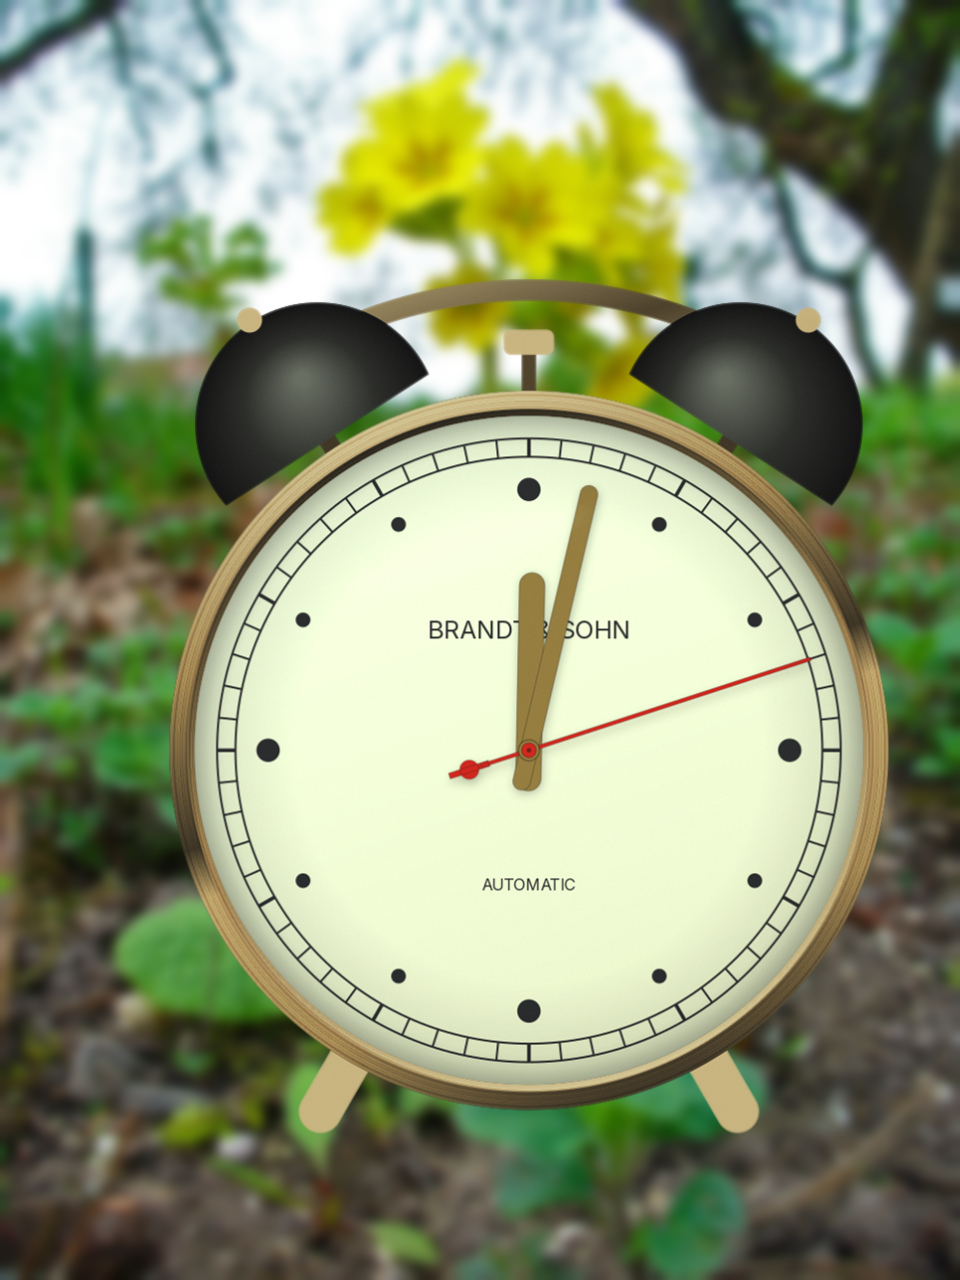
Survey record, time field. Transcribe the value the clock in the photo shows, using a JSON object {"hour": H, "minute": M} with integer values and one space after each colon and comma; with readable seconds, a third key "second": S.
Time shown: {"hour": 12, "minute": 2, "second": 12}
